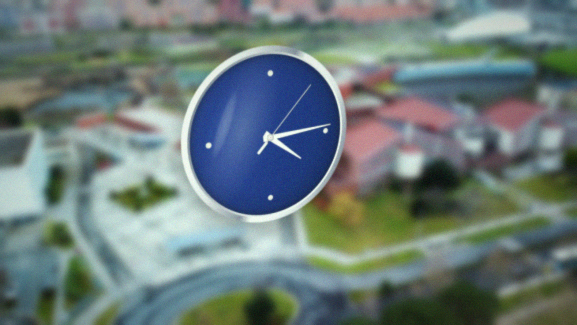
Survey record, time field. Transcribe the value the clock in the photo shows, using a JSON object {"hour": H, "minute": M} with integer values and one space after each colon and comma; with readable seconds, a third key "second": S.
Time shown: {"hour": 4, "minute": 14, "second": 7}
